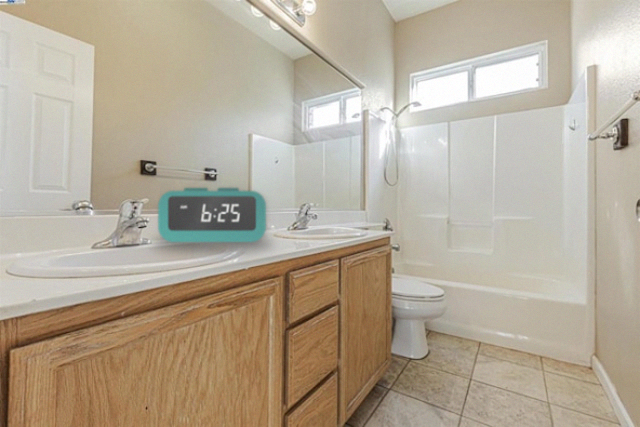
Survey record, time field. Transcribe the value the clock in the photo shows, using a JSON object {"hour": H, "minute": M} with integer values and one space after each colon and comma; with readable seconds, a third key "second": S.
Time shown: {"hour": 6, "minute": 25}
